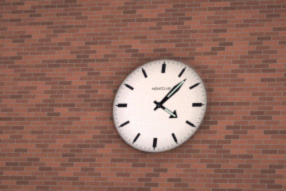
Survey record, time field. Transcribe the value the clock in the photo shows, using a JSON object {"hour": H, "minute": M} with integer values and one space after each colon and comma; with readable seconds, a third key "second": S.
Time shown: {"hour": 4, "minute": 7}
